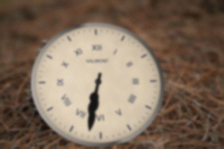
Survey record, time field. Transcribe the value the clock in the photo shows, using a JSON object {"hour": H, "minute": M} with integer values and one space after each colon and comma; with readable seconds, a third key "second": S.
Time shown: {"hour": 6, "minute": 32}
